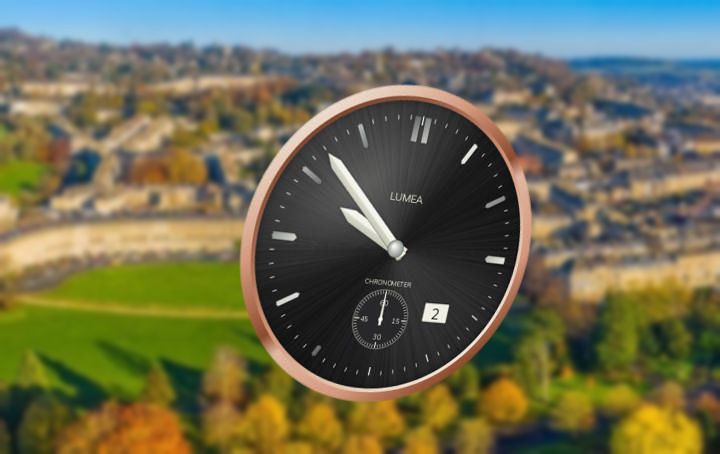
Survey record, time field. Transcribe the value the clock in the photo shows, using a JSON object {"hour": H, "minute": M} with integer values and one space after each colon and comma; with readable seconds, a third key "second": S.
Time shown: {"hour": 9, "minute": 52}
